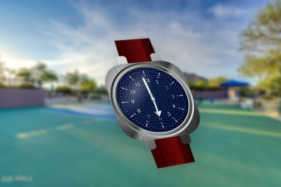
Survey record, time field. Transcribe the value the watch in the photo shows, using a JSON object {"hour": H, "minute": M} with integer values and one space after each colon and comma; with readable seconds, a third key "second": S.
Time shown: {"hour": 5, "minute": 59}
